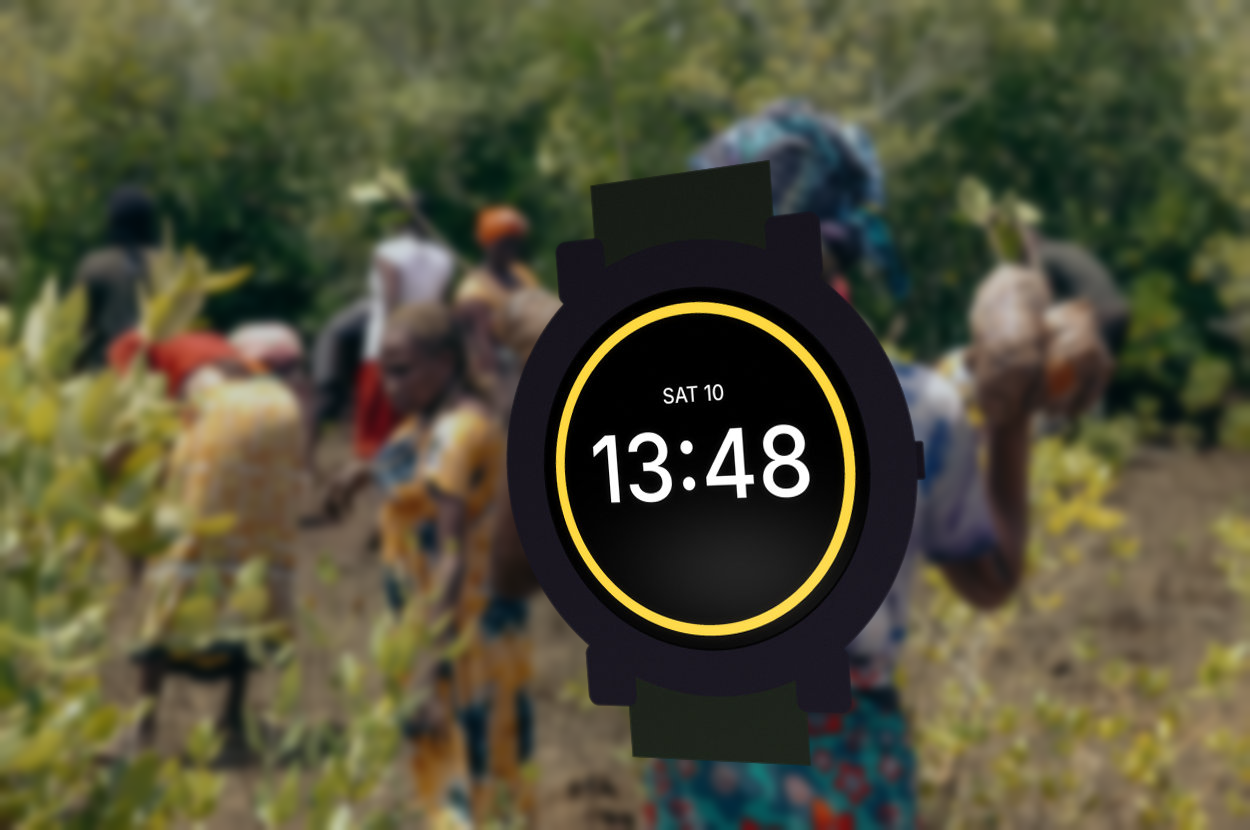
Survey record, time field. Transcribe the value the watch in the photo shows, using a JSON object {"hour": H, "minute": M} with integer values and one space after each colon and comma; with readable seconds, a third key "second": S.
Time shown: {"hour": 13, "minute": 48}
